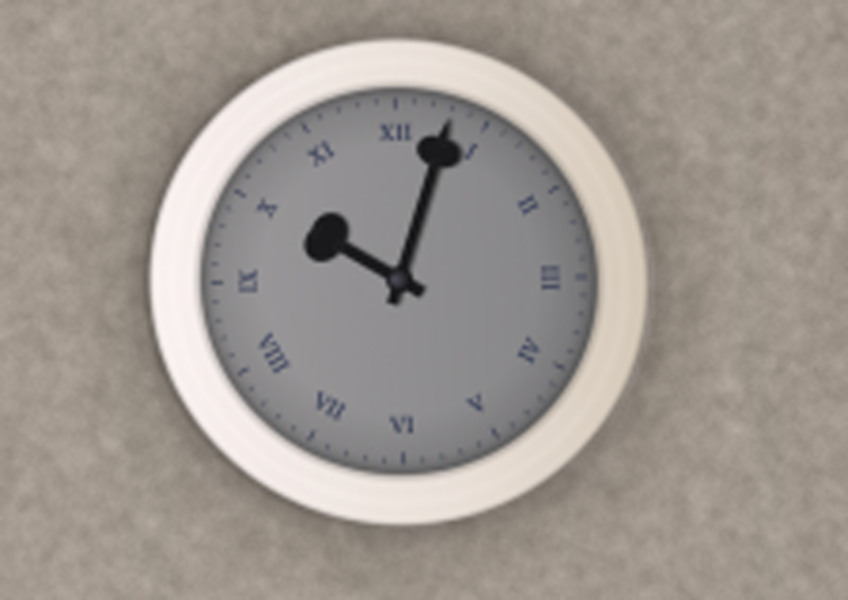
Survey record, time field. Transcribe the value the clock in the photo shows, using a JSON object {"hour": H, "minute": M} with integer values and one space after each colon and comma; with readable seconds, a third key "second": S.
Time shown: {"hour": 10, "minute": 3}
